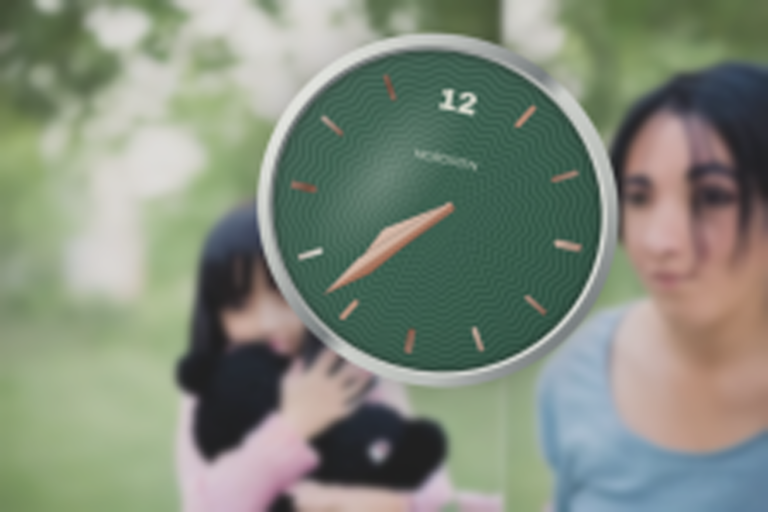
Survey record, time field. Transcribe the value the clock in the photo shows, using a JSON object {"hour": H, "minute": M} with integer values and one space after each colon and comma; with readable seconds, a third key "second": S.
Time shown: {"hour": 7, "minute": 37}
